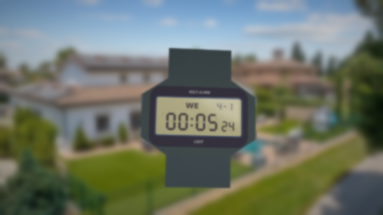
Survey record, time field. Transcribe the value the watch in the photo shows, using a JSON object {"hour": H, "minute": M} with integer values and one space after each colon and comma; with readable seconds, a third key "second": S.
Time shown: {"hour": 0, "minute": 5, "second": 24}
